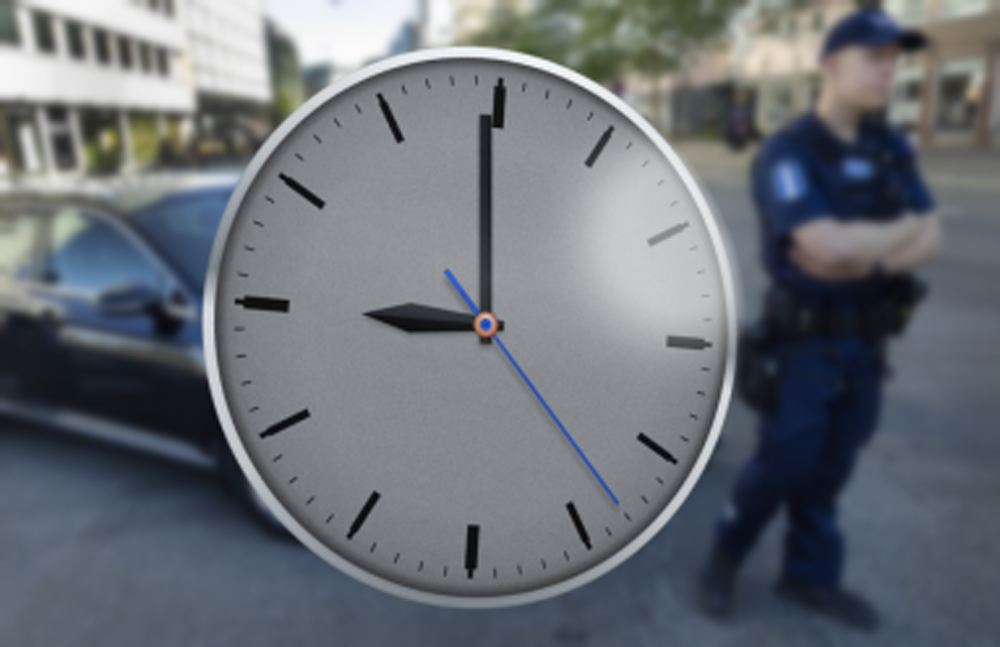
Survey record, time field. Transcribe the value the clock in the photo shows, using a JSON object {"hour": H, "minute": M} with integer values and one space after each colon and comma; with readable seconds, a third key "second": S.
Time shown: {"hour": 8, "minute": 59, "second": 23}
